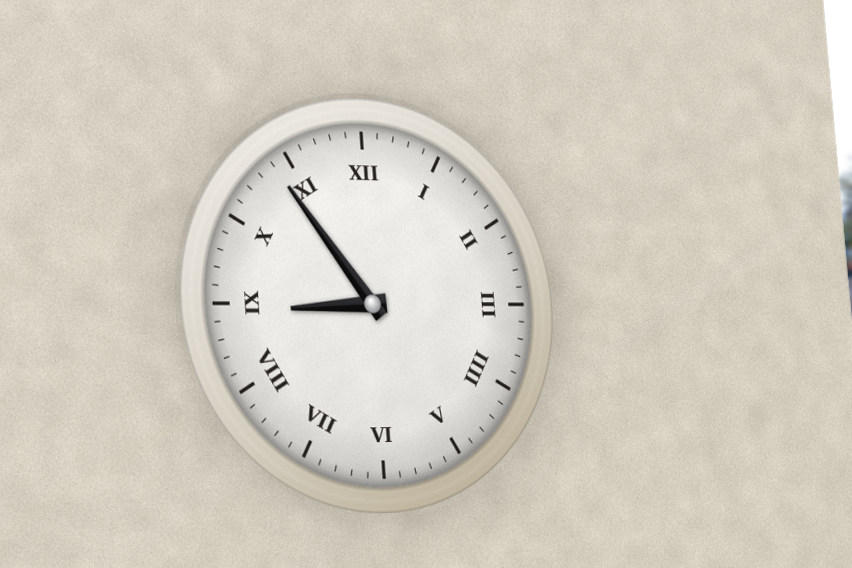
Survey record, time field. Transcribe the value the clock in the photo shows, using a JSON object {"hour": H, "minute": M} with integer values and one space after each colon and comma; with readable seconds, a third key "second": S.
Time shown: {"hour": 8, "minute": 54}
